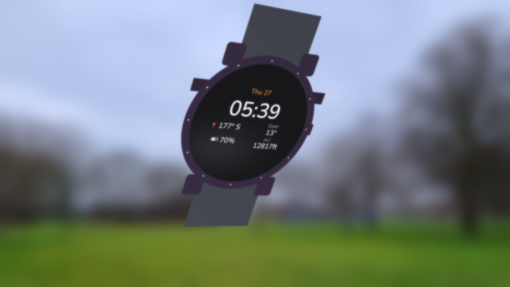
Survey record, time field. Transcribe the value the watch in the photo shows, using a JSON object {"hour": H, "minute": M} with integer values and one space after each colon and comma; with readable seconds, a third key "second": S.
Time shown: {"hour": 5, "minute": 39}
